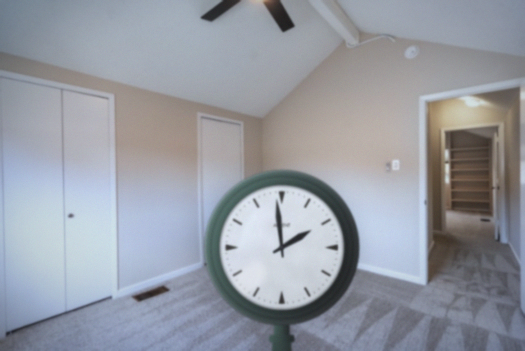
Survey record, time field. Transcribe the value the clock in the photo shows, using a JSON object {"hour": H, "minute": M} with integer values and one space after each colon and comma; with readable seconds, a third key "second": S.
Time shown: {"hour": 1, "minute": 59}
